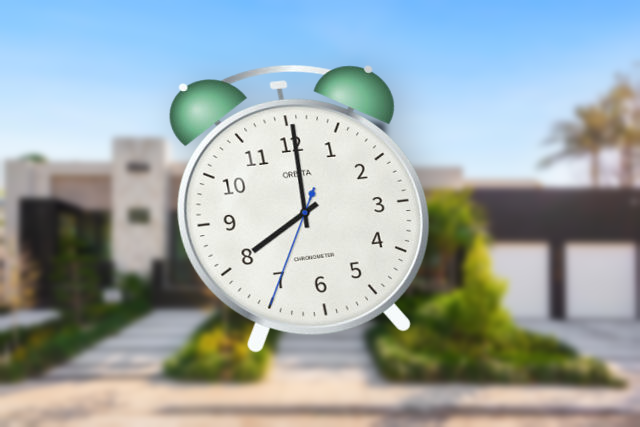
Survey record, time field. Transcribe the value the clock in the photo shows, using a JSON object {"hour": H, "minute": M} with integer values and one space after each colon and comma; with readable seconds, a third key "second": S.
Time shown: {"hour": 8, "minute": 0, "second": 35}
